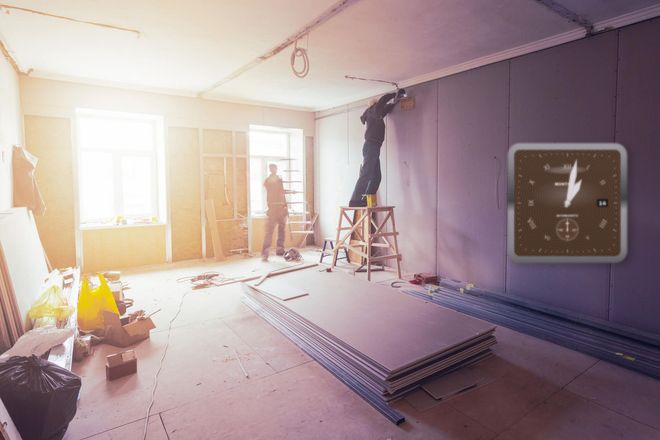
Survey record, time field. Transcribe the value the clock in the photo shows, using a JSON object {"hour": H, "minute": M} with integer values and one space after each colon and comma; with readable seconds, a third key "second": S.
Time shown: {"hour": 1, "minute": 2}
